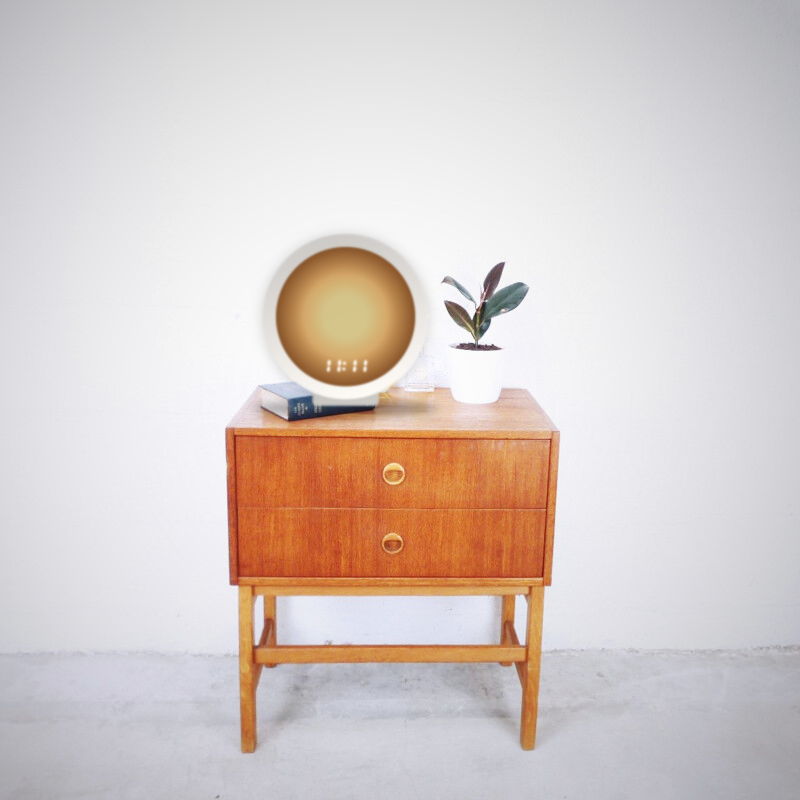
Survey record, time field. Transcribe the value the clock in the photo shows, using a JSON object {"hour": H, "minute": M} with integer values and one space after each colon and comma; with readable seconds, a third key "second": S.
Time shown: {"hour": 11, "minute": 11}
